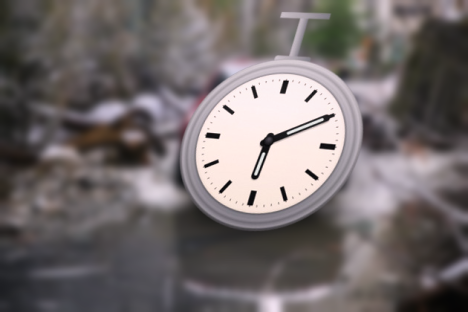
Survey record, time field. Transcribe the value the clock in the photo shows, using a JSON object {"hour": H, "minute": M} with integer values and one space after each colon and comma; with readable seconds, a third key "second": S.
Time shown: {"hour": 6, "minute": 10}
